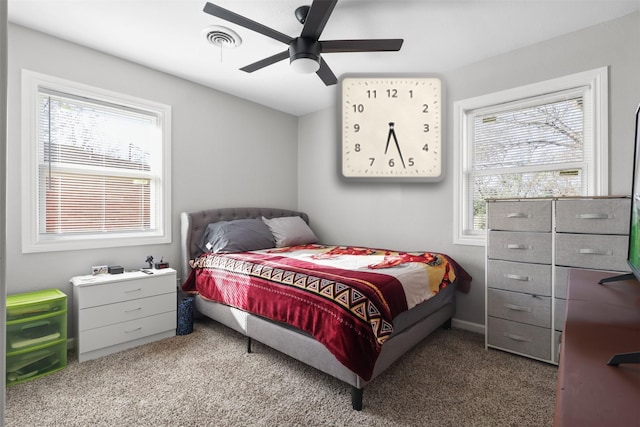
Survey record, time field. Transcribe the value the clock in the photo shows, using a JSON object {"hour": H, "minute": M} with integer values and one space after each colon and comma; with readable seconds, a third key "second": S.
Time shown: {"hour": 6, "minute": 27}
